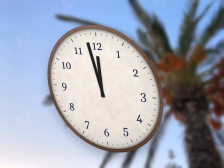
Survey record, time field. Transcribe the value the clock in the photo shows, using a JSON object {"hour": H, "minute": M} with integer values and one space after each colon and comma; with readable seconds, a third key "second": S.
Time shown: {"hour": 11, "minute": 58}
